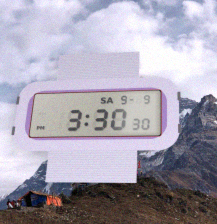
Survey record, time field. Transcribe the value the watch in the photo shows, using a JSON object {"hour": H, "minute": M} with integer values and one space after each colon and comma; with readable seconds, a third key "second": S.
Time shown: {"hour": 3, "minute": 30, "second": 30}
